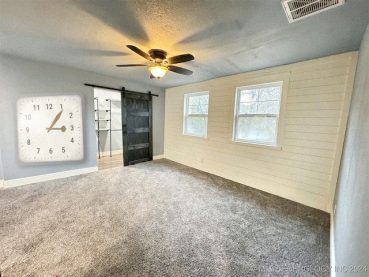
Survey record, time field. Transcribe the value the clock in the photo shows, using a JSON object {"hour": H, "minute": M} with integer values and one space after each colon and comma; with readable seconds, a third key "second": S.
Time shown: {"hour": 3, "minute": 6}
